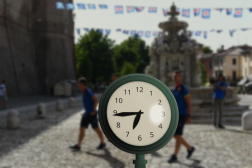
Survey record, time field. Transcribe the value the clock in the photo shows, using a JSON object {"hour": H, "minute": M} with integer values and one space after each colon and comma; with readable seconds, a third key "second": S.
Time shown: {"hour": 6, "minute": 44}
